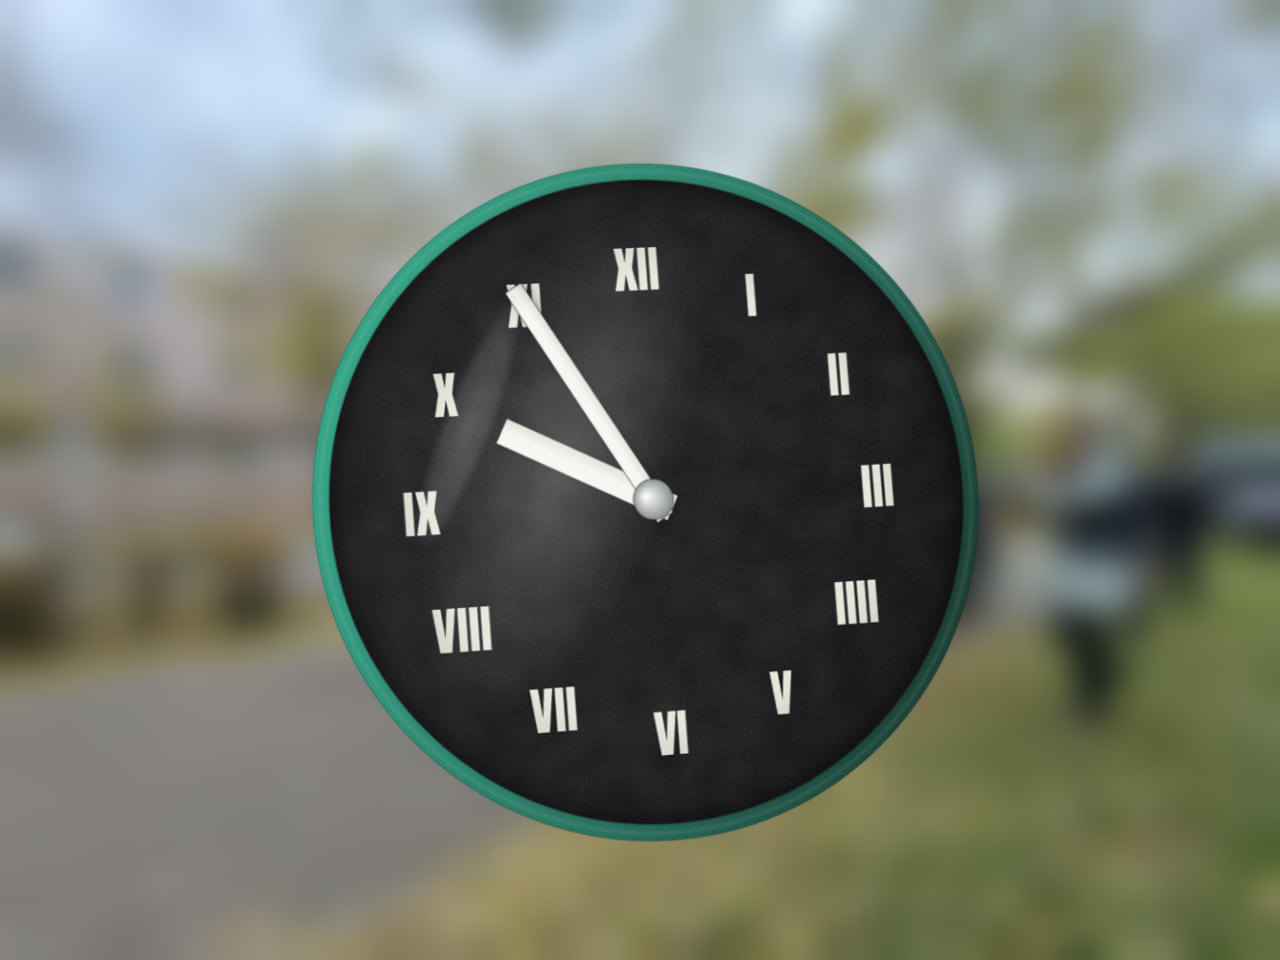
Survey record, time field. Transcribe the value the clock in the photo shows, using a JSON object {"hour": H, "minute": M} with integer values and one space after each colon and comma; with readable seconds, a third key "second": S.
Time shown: {"hour": 9, "minute": 55}
